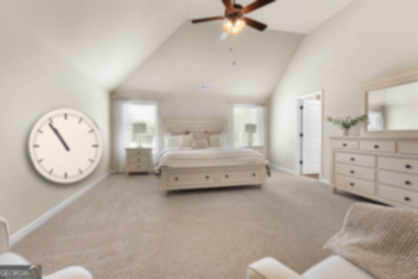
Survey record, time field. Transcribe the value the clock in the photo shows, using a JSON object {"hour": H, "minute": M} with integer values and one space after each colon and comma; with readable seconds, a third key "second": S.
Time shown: {"hour": 10, "minute": 54}
